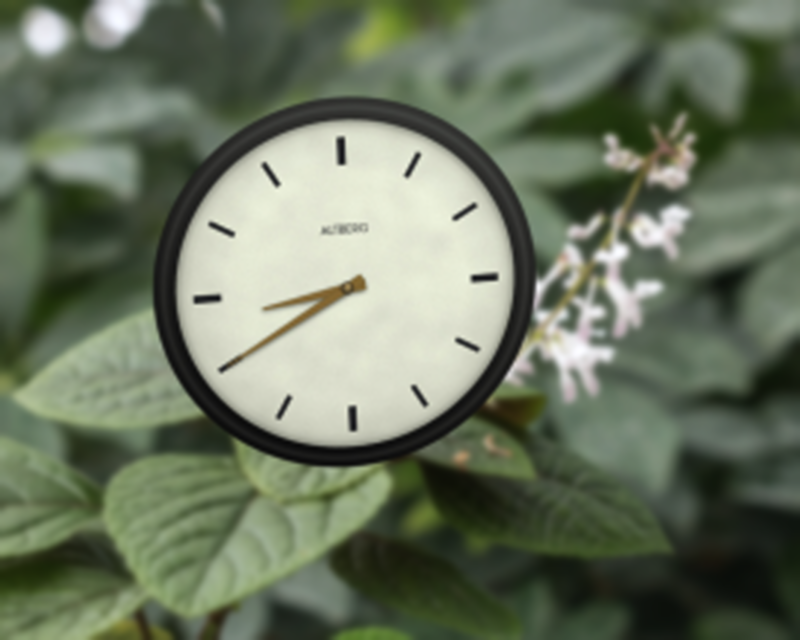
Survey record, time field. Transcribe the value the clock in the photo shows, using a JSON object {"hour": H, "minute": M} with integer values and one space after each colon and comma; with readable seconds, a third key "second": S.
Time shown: {"hour": 8, "minute": 40}
